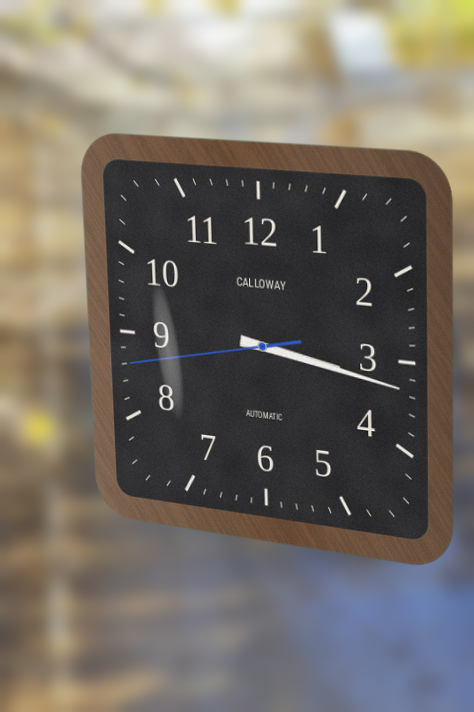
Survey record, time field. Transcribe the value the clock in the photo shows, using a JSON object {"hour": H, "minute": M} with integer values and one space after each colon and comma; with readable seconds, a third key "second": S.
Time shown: {"hour": 3, "minute": 16, "second": 43}
